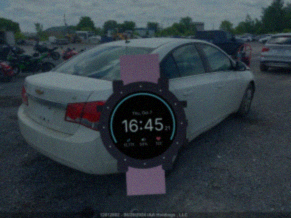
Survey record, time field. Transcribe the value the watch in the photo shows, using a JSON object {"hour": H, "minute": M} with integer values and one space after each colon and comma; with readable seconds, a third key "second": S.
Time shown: {"hour": 16, "minute": 45}
